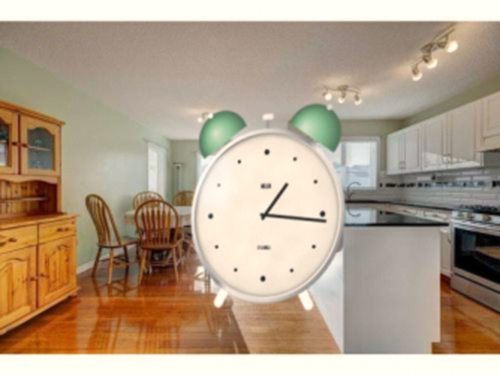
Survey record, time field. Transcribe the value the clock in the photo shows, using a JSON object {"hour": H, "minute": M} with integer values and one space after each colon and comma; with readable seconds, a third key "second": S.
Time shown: {"hour": 1, "minute": 16}
